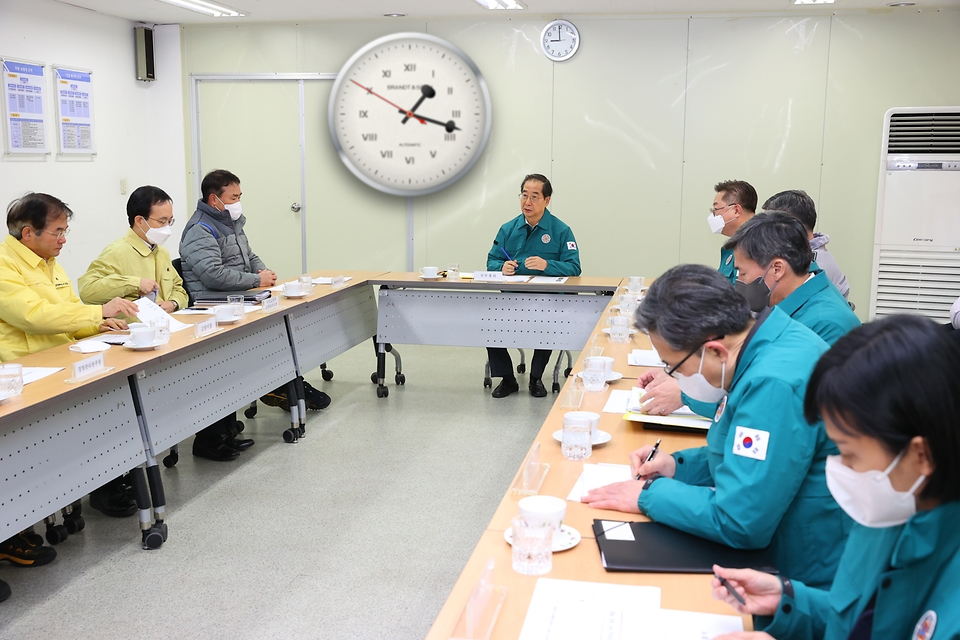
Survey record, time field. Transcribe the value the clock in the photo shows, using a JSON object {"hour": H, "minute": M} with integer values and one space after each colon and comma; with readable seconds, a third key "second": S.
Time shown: {"hour": 1, "minute": 17, "second": 50}
